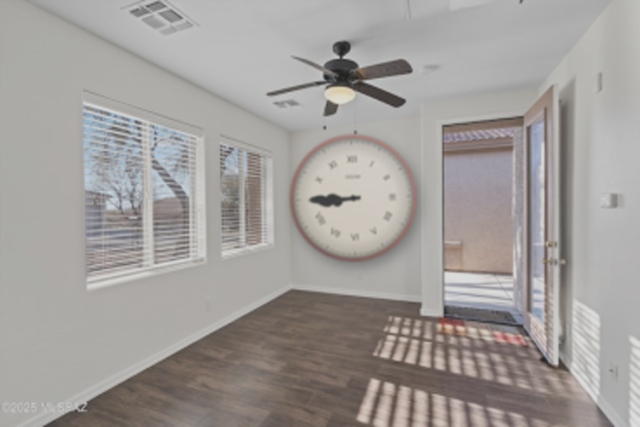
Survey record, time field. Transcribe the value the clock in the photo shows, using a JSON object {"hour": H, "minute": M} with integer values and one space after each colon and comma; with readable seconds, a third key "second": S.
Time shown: {"hour": 8, "minute": 45}
